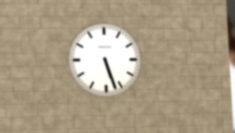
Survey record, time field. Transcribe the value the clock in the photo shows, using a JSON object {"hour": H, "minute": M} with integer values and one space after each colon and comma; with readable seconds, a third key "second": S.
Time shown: {"hour": 5, "minute": 27}
